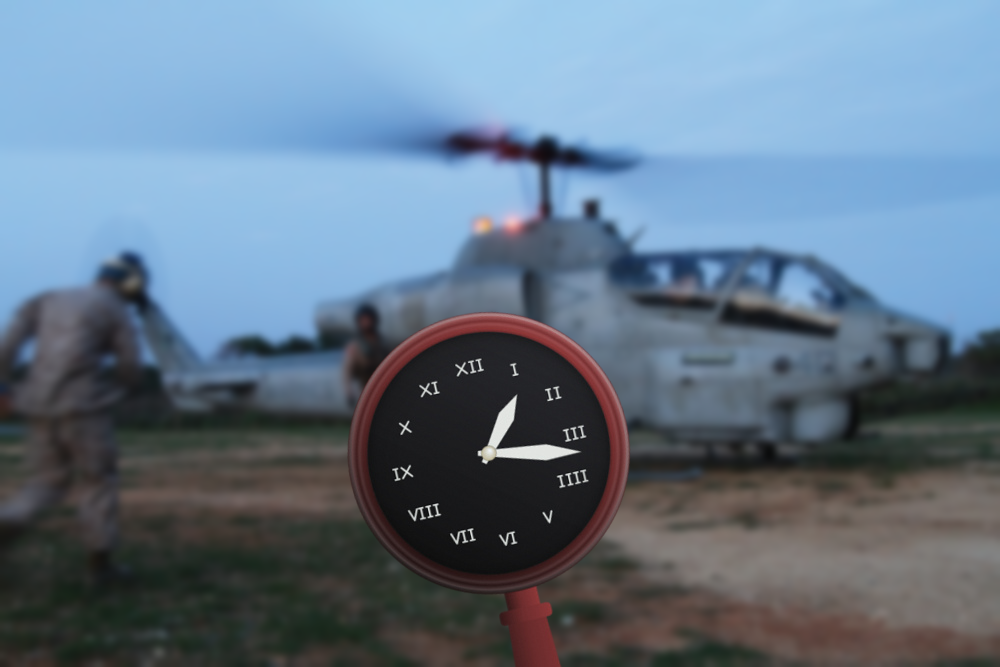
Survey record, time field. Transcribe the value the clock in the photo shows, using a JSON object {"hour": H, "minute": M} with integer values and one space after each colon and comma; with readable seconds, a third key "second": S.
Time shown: {"hour": 1, "minute": 17}
